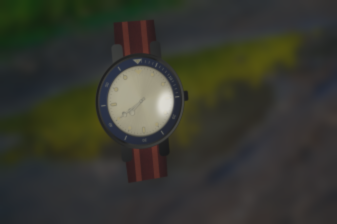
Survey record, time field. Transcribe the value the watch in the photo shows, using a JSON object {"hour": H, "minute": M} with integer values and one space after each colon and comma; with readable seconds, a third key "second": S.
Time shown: {"hour": 7, "minute": 40}
